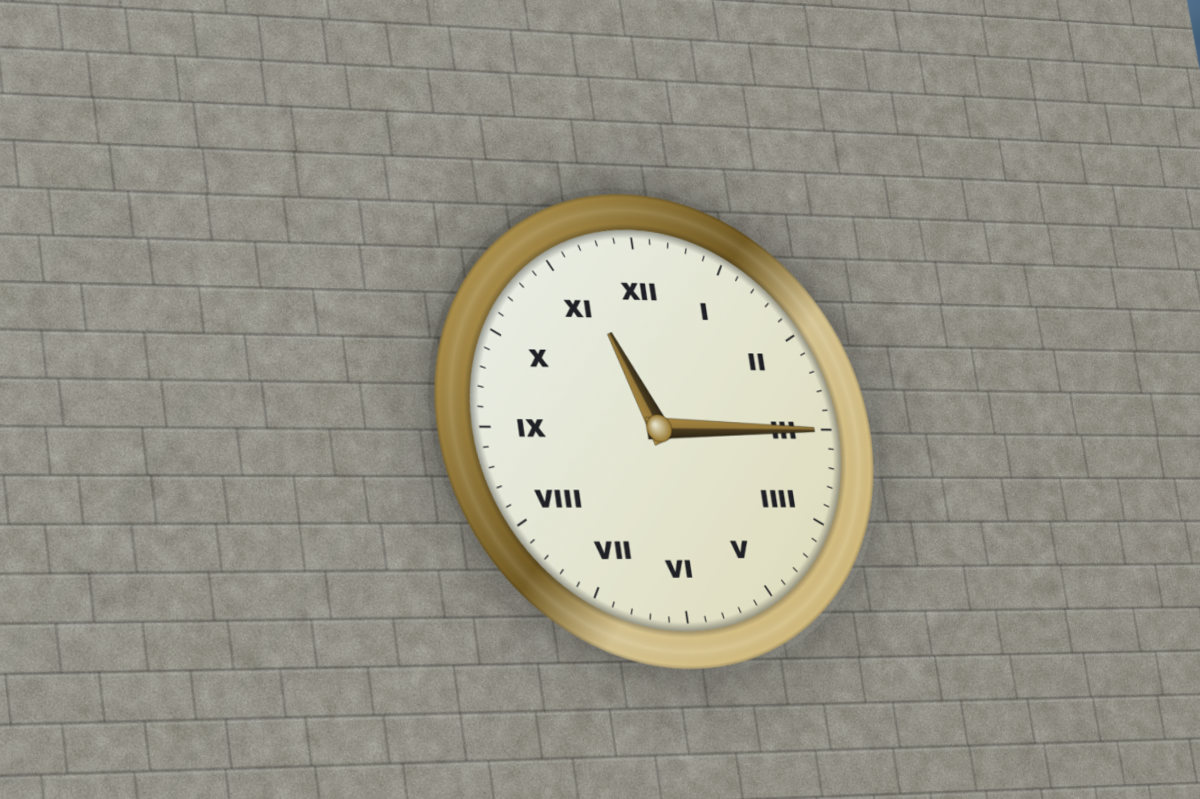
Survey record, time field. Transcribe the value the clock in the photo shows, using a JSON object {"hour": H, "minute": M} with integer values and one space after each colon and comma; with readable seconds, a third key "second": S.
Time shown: {"hour": 11, "minute": 15}
